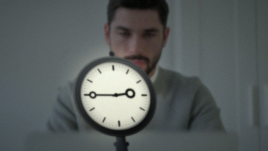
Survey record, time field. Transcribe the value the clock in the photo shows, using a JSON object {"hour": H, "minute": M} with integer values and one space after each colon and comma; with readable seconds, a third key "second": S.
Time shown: {"hour": 2, "minute": 45}
